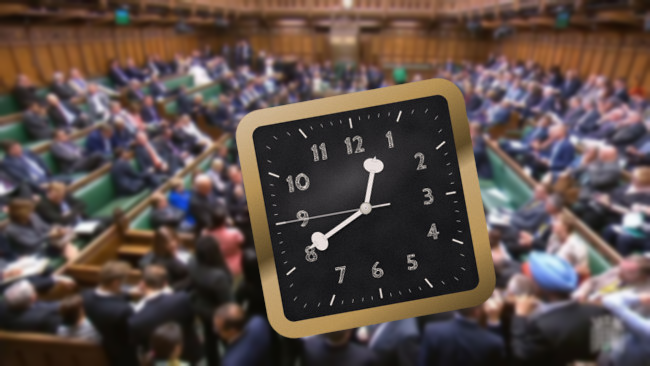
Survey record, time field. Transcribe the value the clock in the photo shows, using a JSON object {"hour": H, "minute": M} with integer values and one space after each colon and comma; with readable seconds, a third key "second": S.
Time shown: {"hour": 12, "minute": 40, "second": 45}
